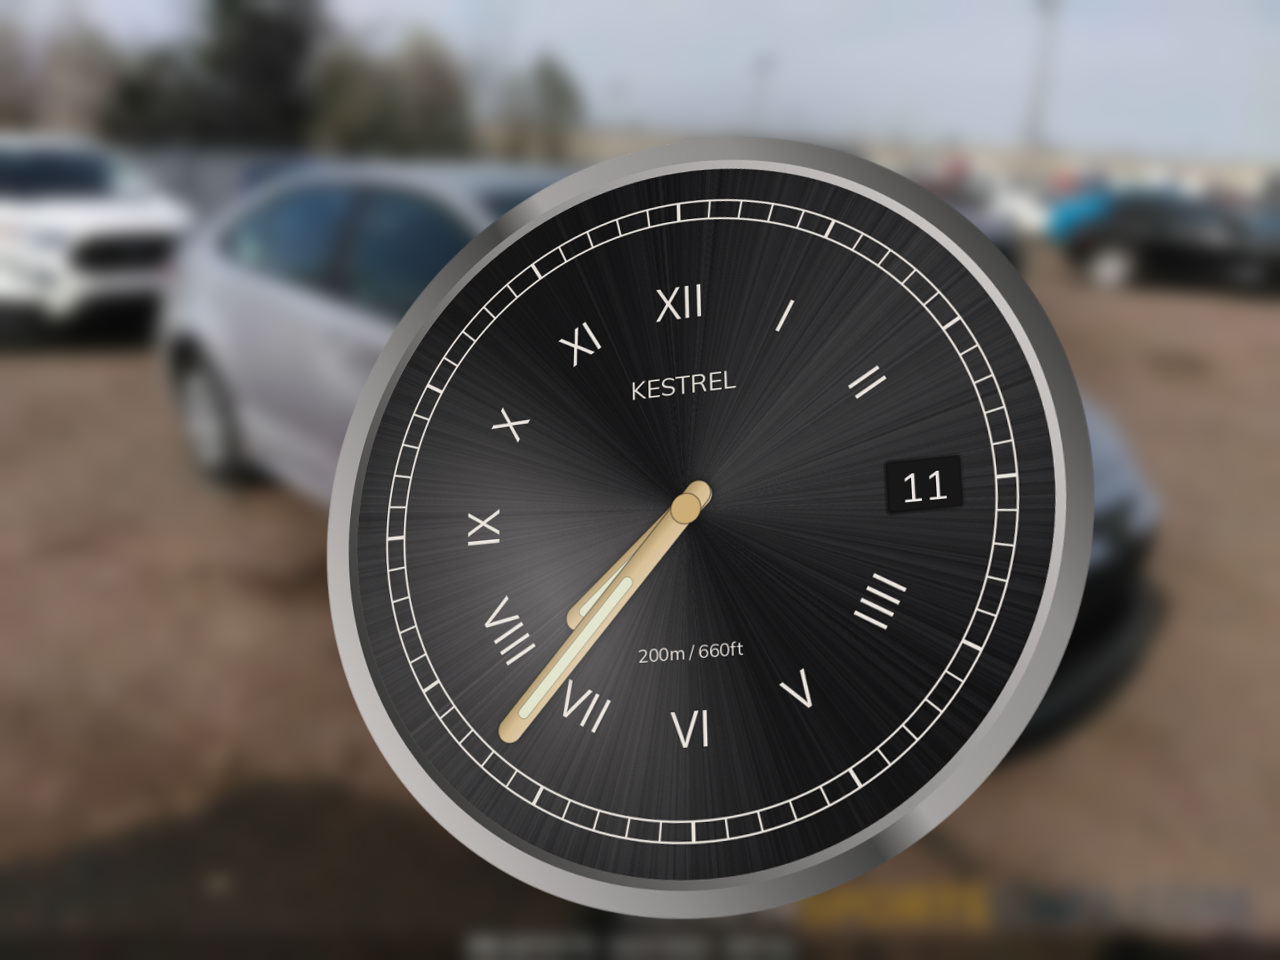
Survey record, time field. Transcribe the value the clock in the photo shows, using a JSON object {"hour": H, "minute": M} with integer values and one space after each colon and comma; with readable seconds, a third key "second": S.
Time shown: {"hour": 7, "minute": 37}
